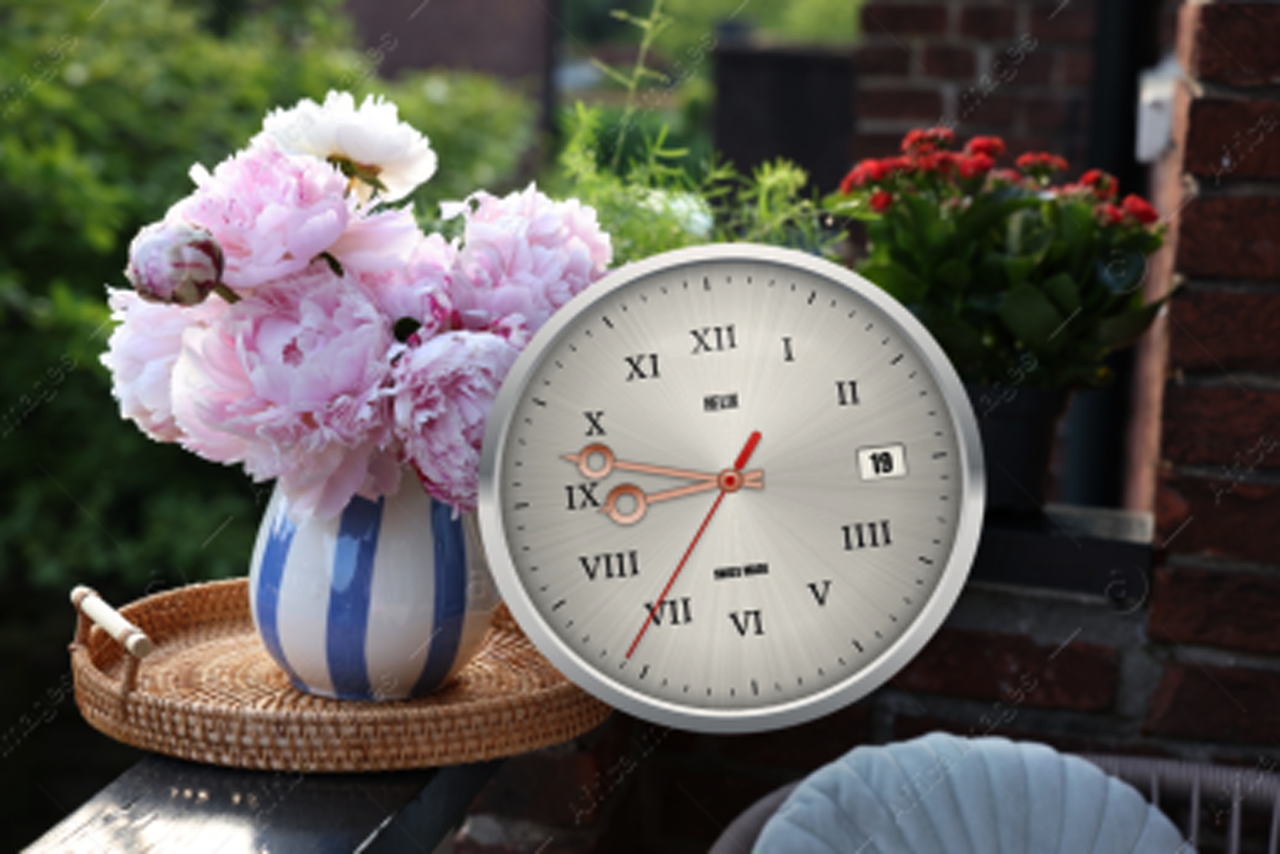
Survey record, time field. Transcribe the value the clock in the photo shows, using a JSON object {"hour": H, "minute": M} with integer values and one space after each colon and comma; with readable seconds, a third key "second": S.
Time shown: {"hour": 8, "minute": 47, "second": 36}
